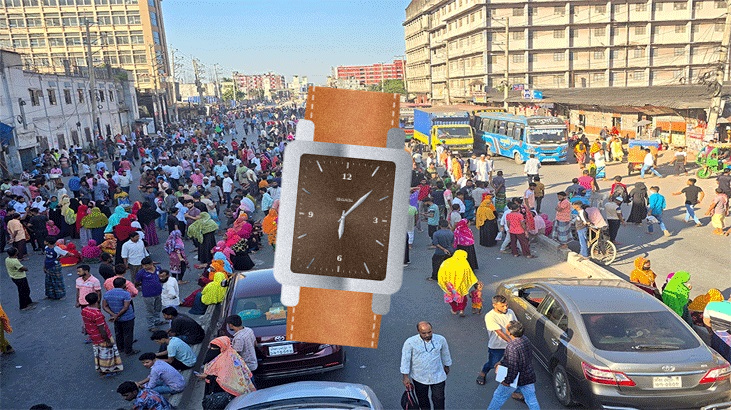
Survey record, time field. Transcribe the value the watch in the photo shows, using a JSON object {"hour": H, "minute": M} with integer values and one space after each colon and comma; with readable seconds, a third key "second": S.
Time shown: {"hour": 6, "minute": 7}
